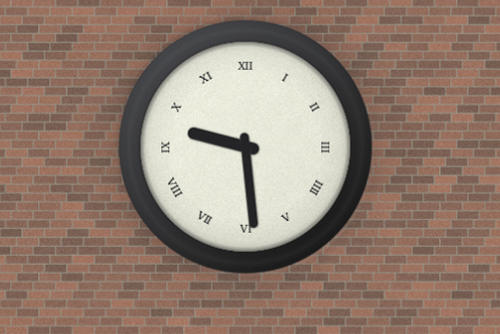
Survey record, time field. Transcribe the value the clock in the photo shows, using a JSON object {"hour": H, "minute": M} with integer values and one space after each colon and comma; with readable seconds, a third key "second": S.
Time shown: {"hour": 9, "minute": 29}
